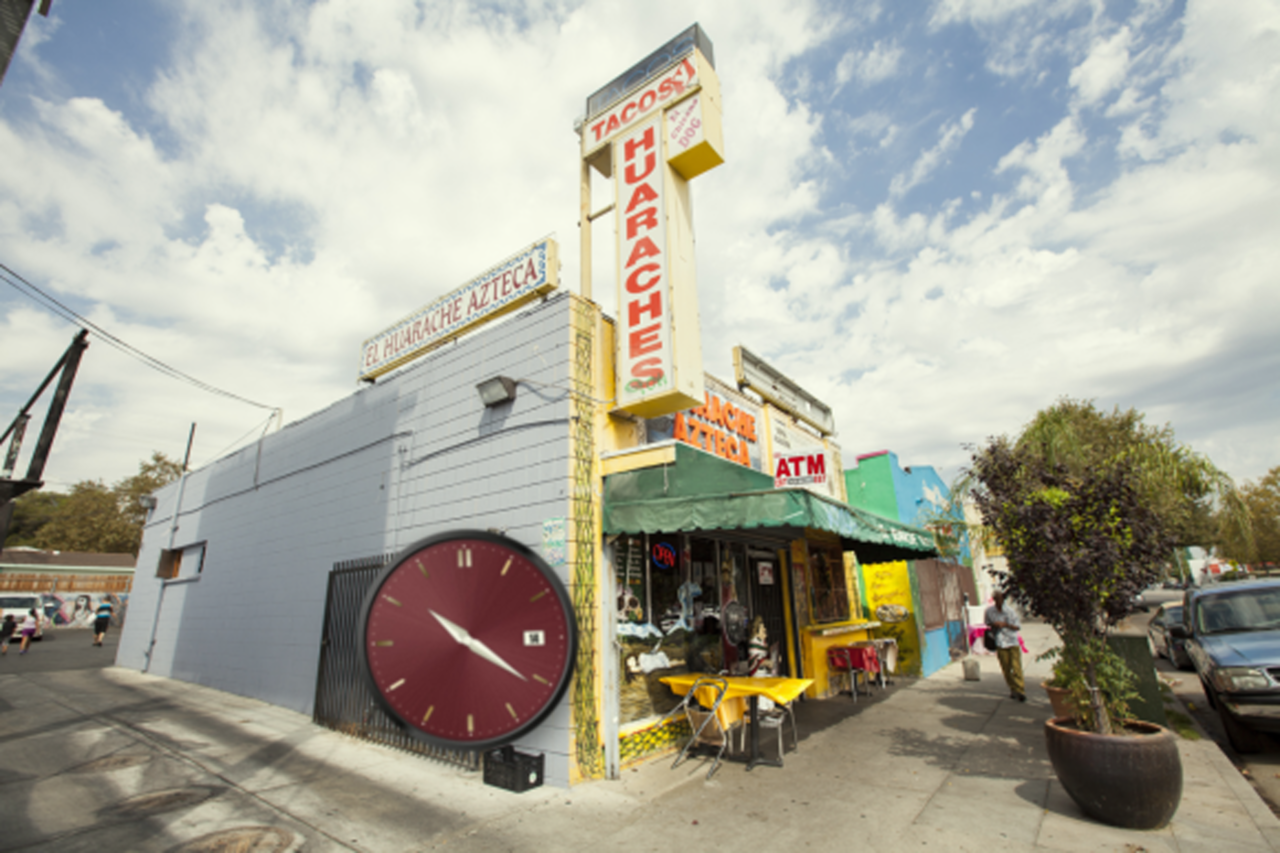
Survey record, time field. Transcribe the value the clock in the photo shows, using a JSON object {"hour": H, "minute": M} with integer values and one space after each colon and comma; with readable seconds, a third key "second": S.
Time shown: {"hour": 10, "minute": 21}
